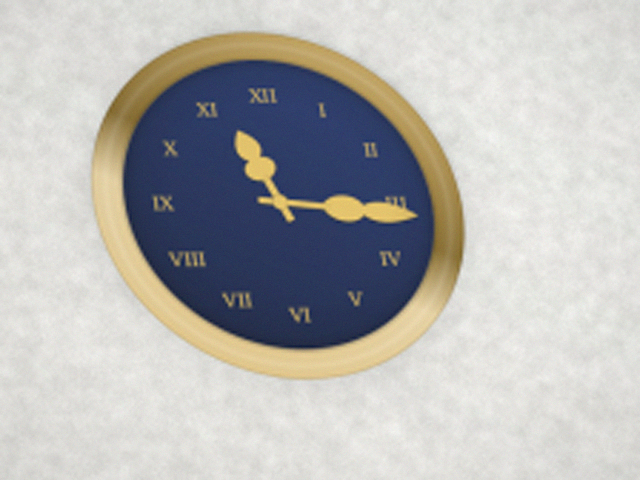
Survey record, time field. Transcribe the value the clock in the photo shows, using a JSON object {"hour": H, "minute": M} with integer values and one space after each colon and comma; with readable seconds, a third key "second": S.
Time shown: {"hour": 11, "minute": 16}
